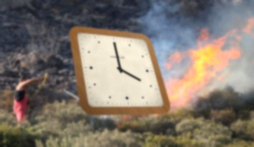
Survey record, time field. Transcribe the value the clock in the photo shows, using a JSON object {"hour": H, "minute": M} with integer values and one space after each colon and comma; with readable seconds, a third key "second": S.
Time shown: {"hour": 4, "minute": 0}
